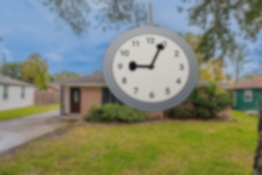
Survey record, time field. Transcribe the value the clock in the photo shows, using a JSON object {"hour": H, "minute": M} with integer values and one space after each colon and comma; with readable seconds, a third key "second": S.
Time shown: {"hour": 9, "minute": 4}
